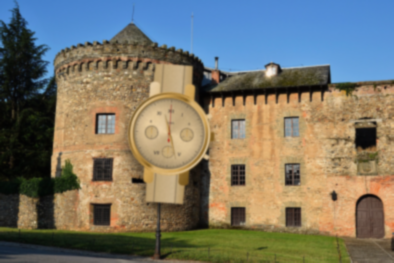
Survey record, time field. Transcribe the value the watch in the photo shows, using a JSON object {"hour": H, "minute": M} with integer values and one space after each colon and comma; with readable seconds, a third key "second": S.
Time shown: {"hour": 11, "minute": 27}
